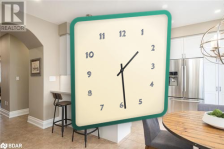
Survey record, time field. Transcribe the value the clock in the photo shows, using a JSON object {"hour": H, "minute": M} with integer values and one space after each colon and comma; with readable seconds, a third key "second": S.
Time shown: {"hour": 1, "minute": 29}
